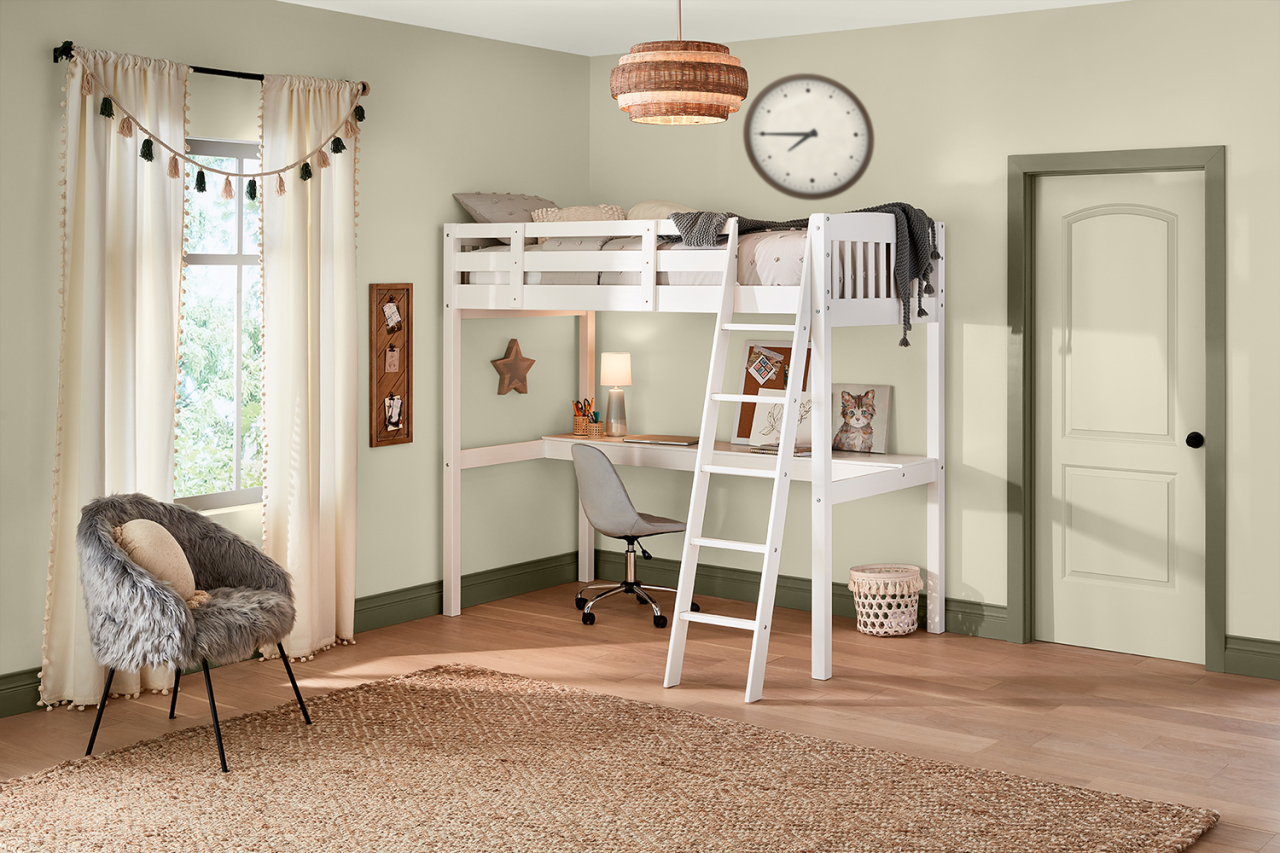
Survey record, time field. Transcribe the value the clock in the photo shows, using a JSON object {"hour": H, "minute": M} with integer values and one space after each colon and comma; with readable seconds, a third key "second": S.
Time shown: {"hour": 7, "minute": 45}
